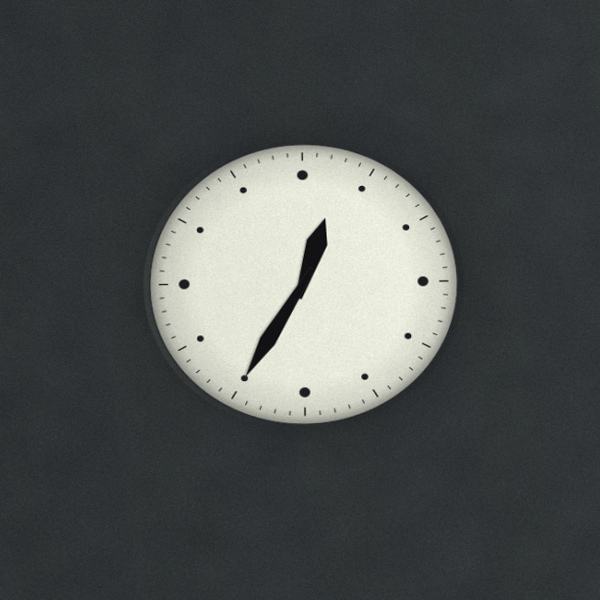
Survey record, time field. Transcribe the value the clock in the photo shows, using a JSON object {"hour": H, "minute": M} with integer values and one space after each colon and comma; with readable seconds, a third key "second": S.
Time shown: {"hour": 12, "minute": 35}
